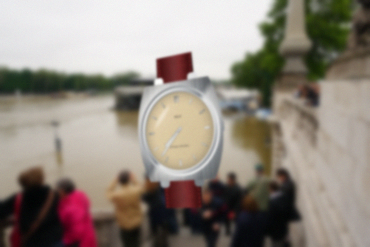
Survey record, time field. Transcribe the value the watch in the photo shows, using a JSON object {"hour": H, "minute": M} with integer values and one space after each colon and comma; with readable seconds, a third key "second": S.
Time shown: {"hour": 7, "minute": 37}
